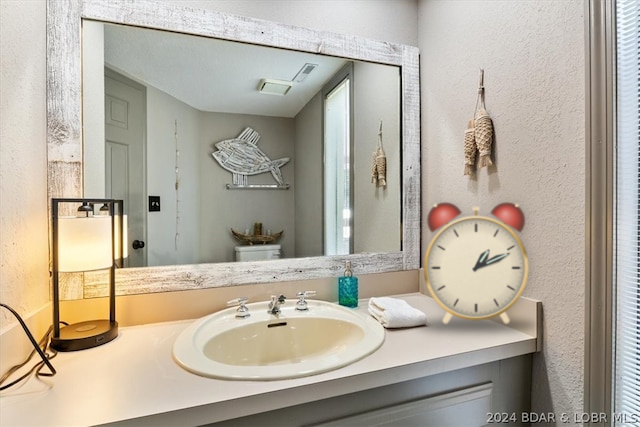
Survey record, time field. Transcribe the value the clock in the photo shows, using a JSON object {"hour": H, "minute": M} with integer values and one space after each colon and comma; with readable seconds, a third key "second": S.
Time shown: {"hour": 1, "minute": 11}
